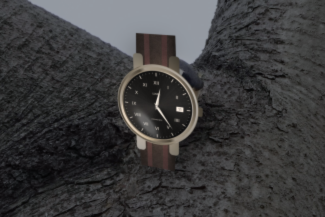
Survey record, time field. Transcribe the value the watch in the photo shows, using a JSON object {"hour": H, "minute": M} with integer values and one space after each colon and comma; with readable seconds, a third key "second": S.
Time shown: {"hour": 12, "minute": 24}
